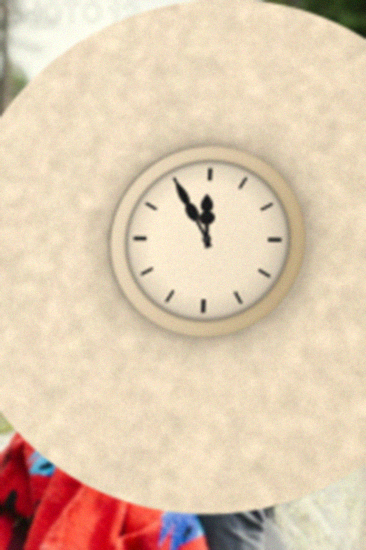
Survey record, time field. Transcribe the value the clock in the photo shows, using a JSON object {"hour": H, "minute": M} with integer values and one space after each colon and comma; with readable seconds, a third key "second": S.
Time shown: {"hour": 11, "minute": 55}
